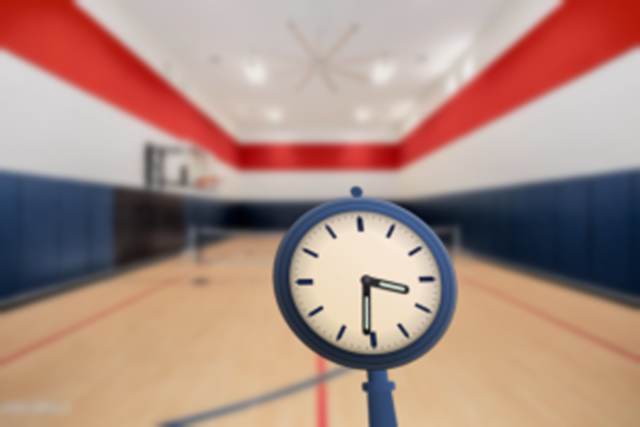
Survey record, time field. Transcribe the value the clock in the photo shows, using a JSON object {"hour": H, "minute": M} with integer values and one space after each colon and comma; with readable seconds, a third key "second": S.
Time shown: {"hour": 3, "minute": 31}
